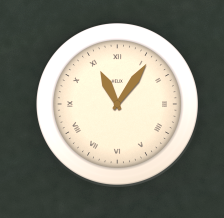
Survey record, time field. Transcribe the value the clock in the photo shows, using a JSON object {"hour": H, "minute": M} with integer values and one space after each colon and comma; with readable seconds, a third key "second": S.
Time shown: {"hour": 11, "minute": 6}
